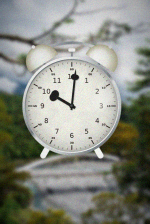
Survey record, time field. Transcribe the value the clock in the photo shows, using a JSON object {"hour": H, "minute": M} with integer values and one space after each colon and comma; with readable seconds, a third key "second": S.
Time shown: {"hour": 10, "minute": 1}
